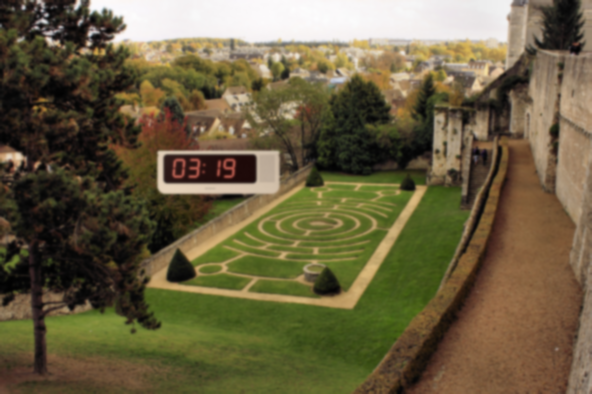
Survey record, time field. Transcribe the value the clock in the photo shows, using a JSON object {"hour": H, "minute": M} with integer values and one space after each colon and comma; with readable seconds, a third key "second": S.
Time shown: {"hour": 3, "minute": 19}
